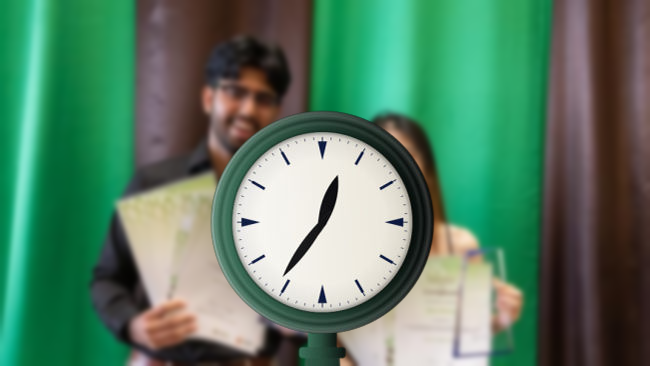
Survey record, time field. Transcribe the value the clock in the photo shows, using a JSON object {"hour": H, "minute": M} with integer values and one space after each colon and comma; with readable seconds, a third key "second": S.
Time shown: {"hour": 12, "minute": 36}
